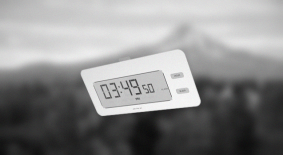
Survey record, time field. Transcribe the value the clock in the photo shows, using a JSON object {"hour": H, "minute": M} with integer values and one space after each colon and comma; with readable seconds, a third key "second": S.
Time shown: {"hour": 3, "minute": 49, "second": 50}
